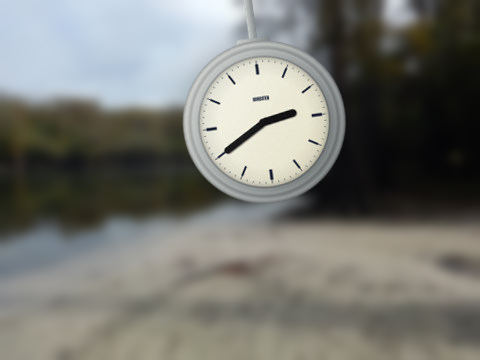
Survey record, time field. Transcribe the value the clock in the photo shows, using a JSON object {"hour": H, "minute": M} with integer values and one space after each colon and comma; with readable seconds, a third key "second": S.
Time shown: {"hour": 2, "minute": 40}
